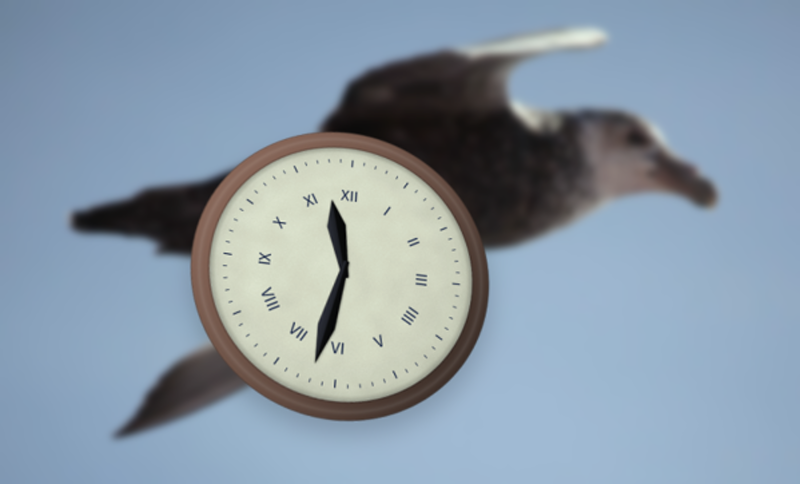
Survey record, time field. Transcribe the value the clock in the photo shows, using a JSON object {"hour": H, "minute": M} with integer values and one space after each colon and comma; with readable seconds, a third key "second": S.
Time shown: {"hour": 11, "minute": 32}
